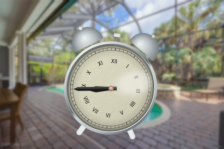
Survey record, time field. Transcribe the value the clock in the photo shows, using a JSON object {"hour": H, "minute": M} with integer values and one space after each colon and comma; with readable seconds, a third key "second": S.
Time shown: {"hour": 8, "minute": 44}
